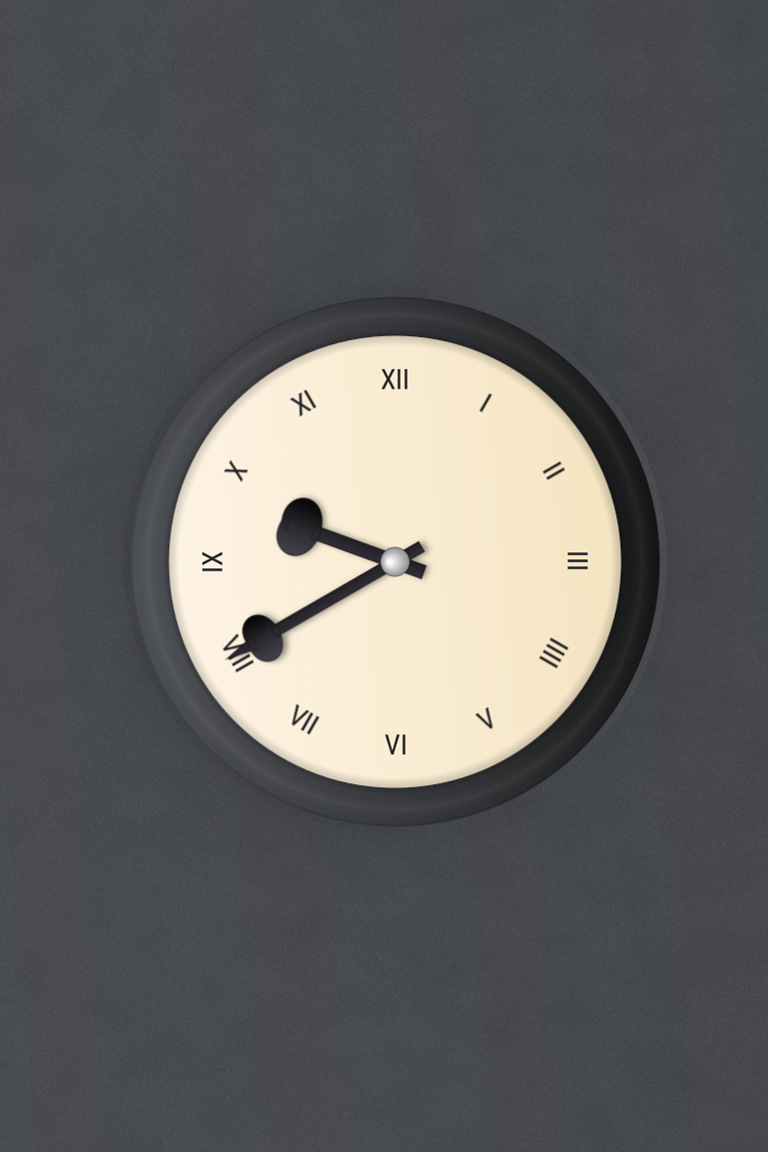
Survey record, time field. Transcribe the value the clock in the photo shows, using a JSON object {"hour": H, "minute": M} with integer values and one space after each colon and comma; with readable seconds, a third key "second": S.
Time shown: {"hour": 9, "minute": 40}
